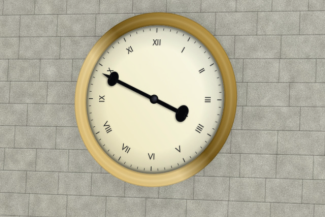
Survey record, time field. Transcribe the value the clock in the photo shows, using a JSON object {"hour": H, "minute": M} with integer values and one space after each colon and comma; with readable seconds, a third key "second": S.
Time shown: {"hour": 3, "minute": 49}
